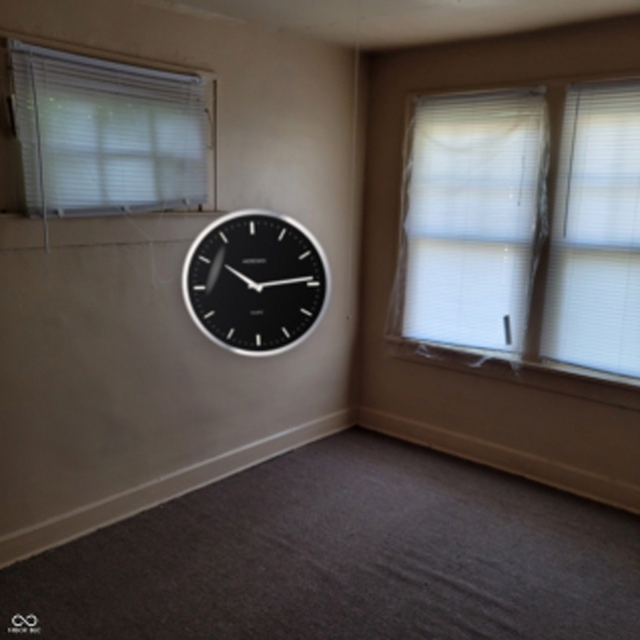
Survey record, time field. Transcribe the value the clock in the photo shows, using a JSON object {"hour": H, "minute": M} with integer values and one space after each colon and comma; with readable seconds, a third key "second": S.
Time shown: {"hour": 10, "minute": 14}
